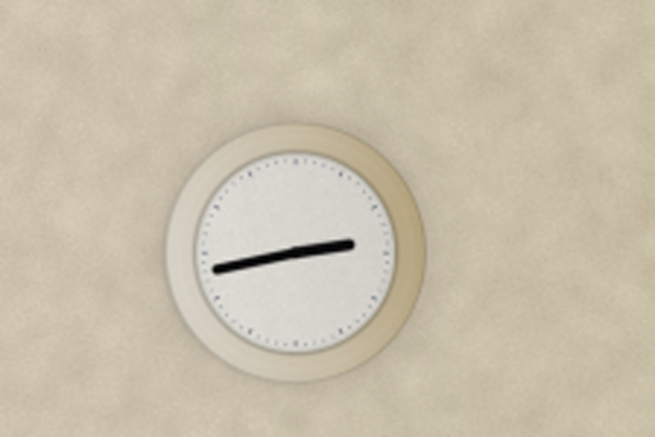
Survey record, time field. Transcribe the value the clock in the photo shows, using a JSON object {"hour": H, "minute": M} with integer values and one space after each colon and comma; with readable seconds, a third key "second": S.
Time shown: {"hour": 2, "minute": 43}
